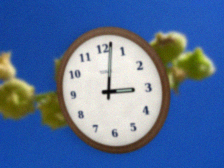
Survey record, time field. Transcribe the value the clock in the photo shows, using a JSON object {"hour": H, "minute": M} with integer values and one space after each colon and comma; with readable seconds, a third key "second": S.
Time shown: {"hour": 3, "minute": 2}
